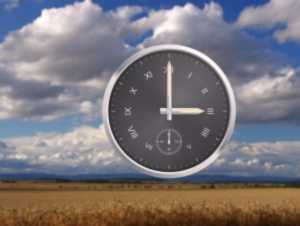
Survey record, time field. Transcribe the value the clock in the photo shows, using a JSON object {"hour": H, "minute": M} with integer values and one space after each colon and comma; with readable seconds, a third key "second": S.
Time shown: {"hour": 3, "minute": 0}
